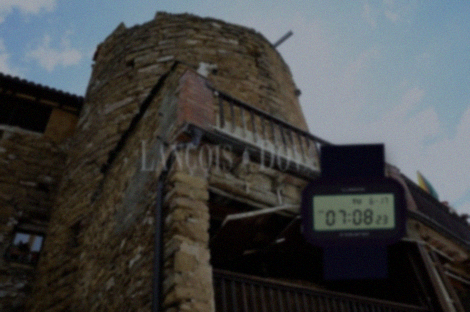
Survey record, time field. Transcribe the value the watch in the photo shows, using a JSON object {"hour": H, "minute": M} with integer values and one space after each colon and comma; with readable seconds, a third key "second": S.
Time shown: {"hour": 7, "minute": 8}
